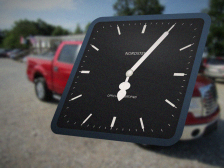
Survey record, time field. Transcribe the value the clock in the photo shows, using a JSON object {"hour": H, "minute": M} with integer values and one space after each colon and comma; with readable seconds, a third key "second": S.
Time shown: {"hour": 6, "minute": 5}
